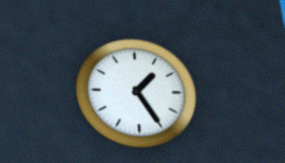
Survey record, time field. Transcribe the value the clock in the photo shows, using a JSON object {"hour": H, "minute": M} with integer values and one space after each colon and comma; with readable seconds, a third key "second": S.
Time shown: {"hour": 1, "minute": 25}
